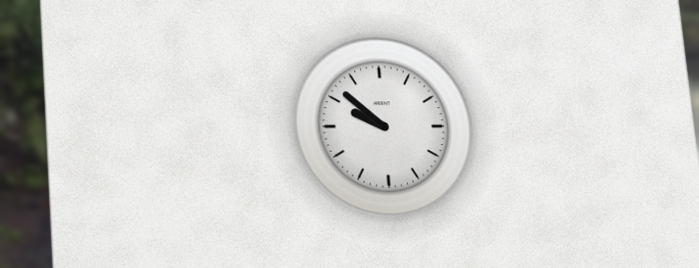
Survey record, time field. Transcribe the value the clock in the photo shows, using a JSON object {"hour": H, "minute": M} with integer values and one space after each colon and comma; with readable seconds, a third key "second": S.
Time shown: {"hour": 9, "minute": 52}
